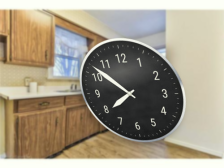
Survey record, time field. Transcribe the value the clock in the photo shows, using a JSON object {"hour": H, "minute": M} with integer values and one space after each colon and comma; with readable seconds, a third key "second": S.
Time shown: {"hour": 7, "minute": 52}
